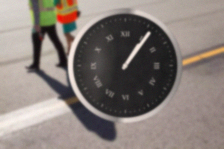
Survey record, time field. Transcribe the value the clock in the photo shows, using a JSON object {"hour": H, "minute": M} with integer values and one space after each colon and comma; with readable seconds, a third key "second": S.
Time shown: {"hour": 1, "minute": 6}
